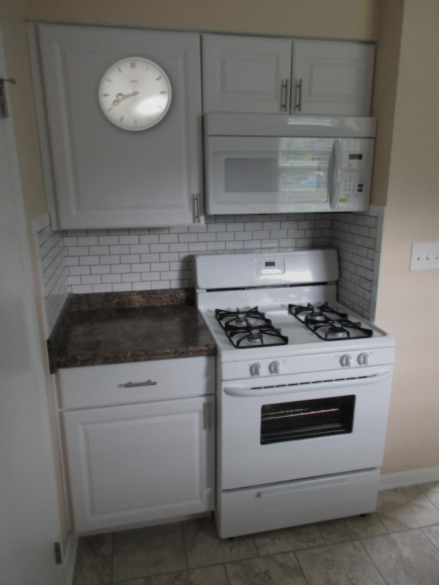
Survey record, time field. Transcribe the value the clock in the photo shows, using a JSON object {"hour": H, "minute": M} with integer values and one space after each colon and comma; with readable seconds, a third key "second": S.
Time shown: {"hour": 8, "minute": 41}
